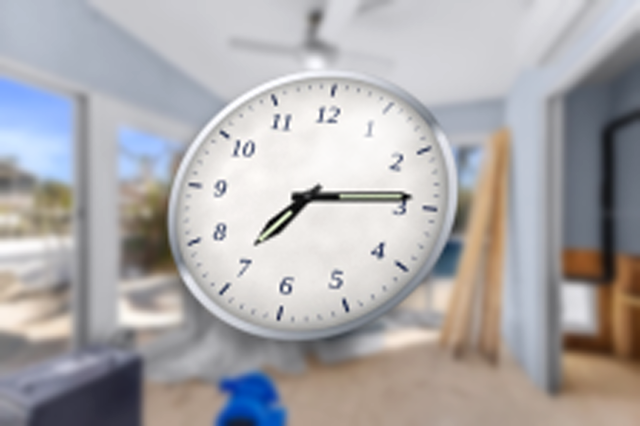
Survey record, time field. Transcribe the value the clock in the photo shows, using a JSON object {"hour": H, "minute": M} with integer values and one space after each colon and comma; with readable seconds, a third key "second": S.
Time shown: {"hour": 7, "minute": 14}
